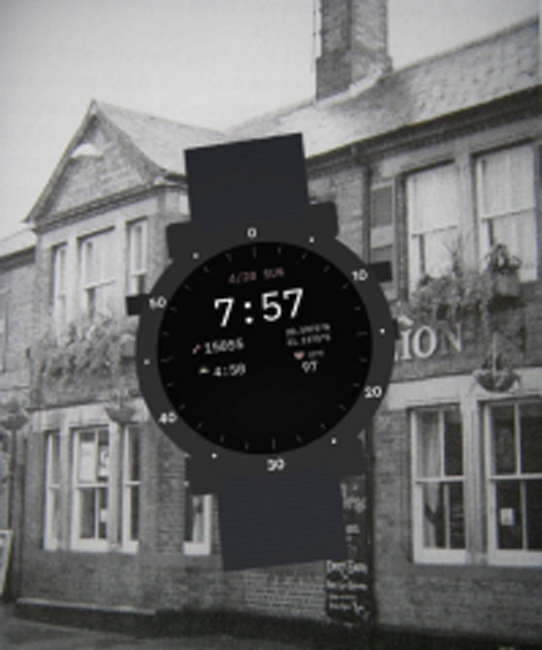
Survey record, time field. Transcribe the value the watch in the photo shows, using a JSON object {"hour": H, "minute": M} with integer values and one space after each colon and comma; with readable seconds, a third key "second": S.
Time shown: {"hour": 7, "minute": 57}
